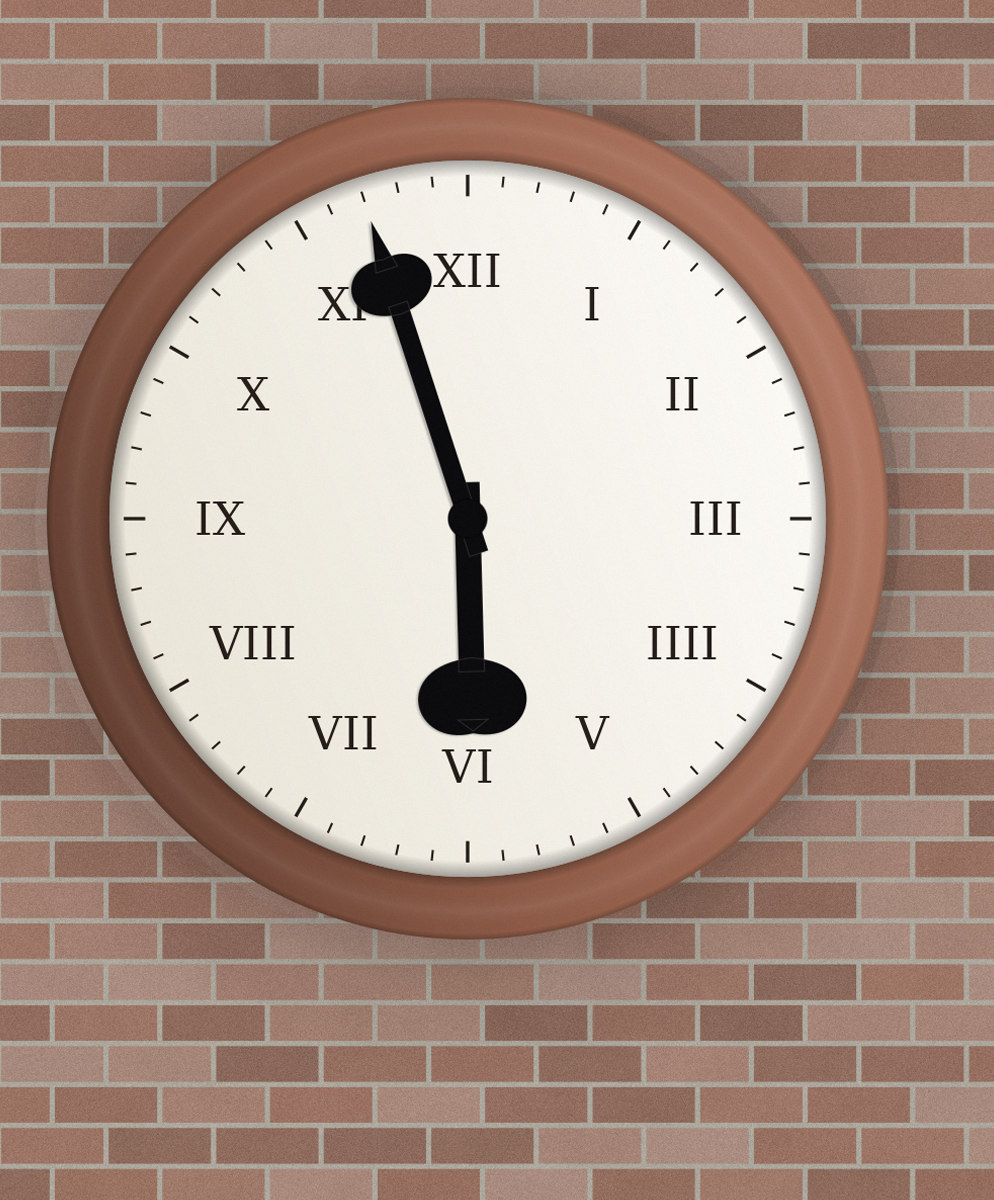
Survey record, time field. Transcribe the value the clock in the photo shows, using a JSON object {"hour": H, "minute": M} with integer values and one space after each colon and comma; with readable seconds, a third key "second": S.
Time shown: {"hour": 5, "minute": 57}
